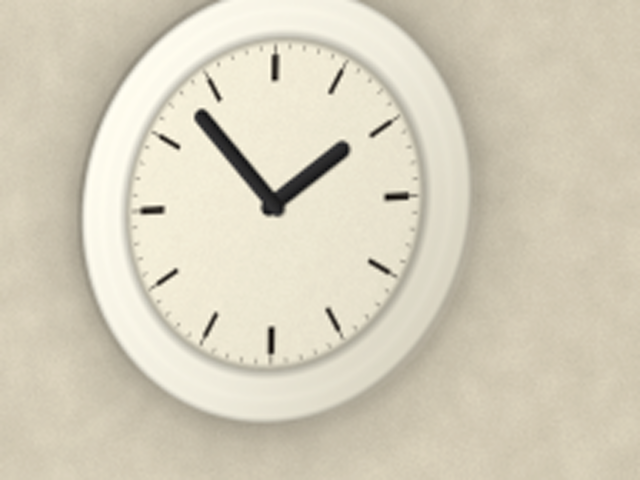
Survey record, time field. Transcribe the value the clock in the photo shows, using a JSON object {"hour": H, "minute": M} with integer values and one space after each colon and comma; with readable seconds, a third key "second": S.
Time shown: {"hour": 1, "minute": 53}
